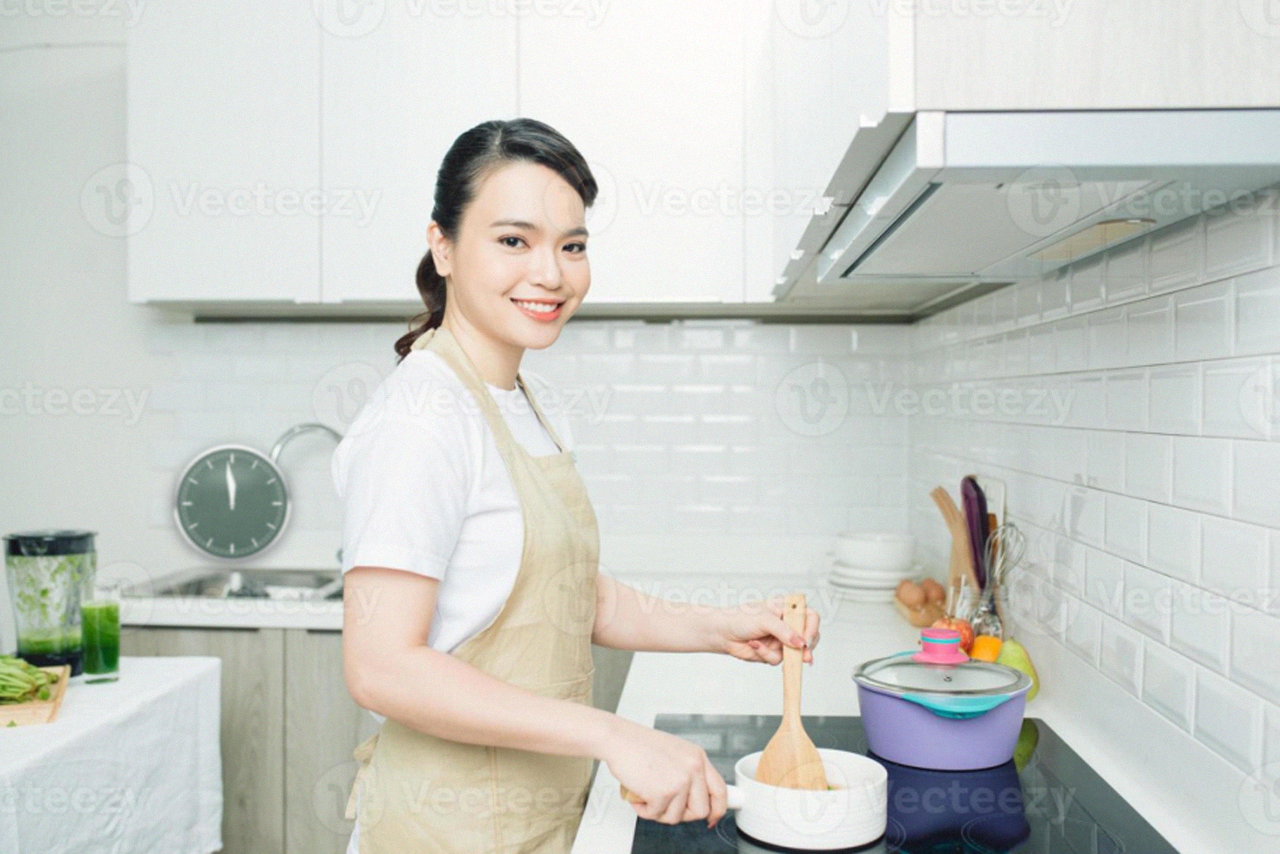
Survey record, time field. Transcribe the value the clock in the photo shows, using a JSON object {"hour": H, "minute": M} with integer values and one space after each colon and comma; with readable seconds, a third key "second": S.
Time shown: {"hour": 11, "minute": 59}
